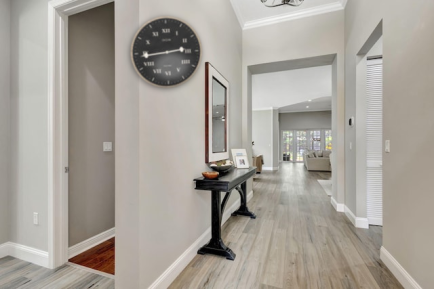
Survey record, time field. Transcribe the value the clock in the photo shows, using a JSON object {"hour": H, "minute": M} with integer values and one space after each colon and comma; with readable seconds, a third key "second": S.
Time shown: {"hour": 2, "minute": 44}
